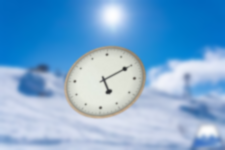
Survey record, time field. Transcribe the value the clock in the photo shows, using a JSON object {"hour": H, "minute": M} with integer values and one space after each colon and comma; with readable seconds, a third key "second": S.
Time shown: {"hour": 5, "minute": 10}
